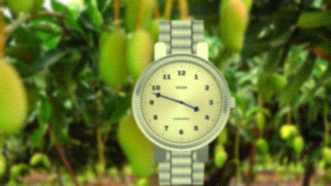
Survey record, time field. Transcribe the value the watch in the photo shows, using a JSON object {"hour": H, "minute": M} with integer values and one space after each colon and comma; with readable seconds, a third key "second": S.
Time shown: {"hour": 3, "minute": 48}
